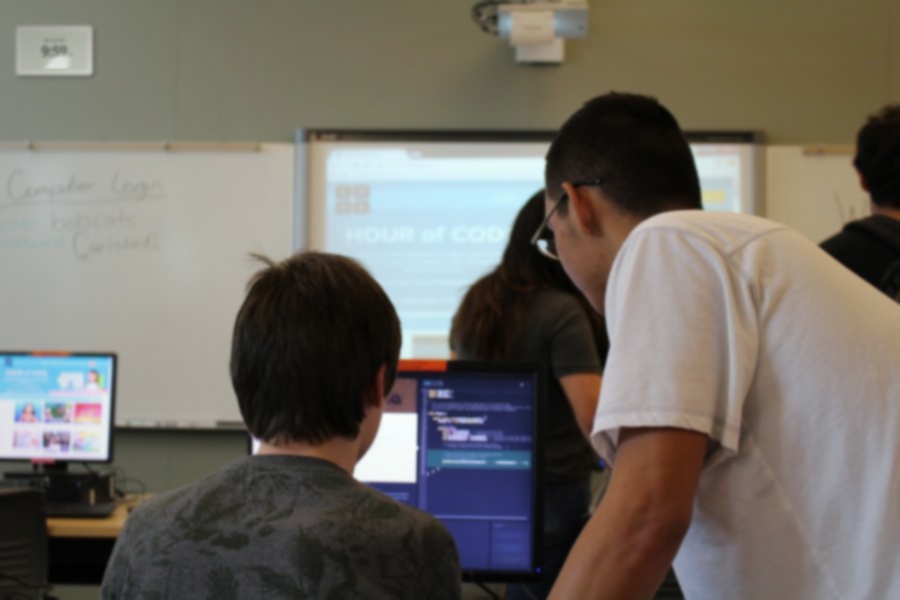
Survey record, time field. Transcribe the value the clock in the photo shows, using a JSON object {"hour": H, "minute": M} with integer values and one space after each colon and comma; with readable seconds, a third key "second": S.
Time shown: {"hour": 9, "minute": 59}
